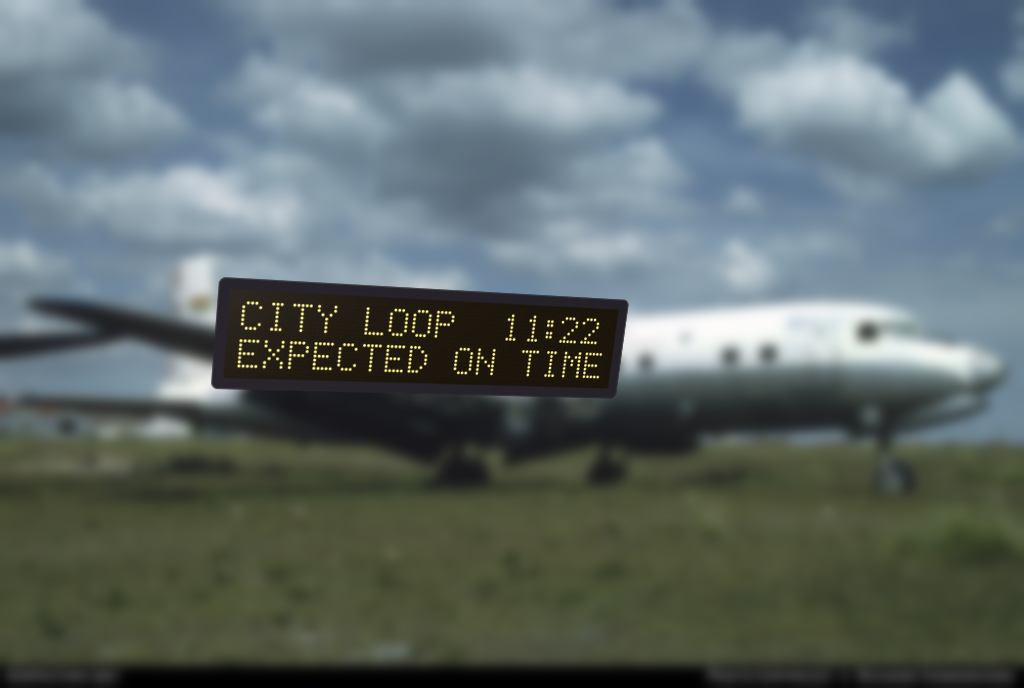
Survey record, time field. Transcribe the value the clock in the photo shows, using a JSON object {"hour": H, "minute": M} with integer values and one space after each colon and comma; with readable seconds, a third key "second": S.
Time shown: {"hour": 11, "minute": 22}
